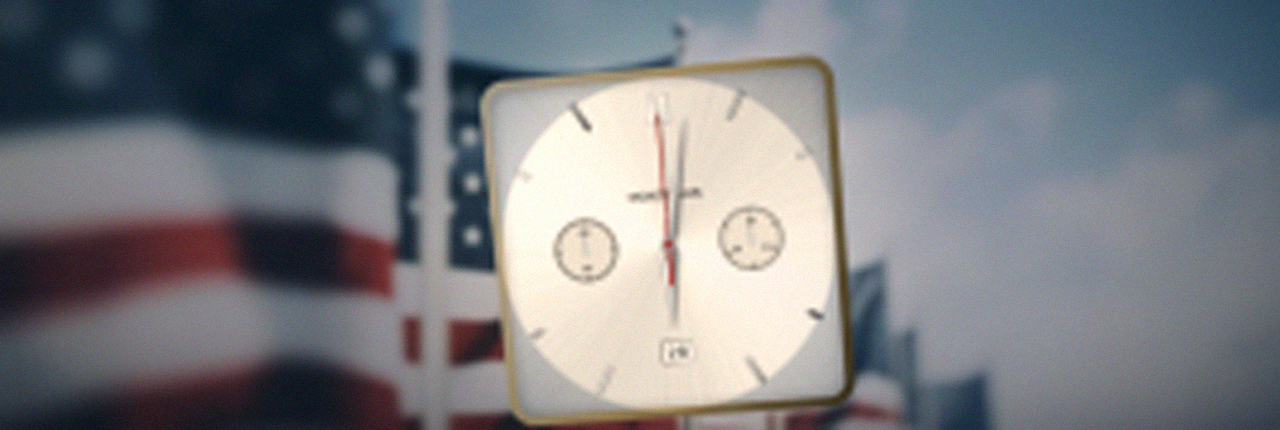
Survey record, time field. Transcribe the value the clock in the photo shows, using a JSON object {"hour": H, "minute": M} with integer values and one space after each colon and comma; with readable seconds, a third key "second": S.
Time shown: {"hour": 6, "minute": 2}
